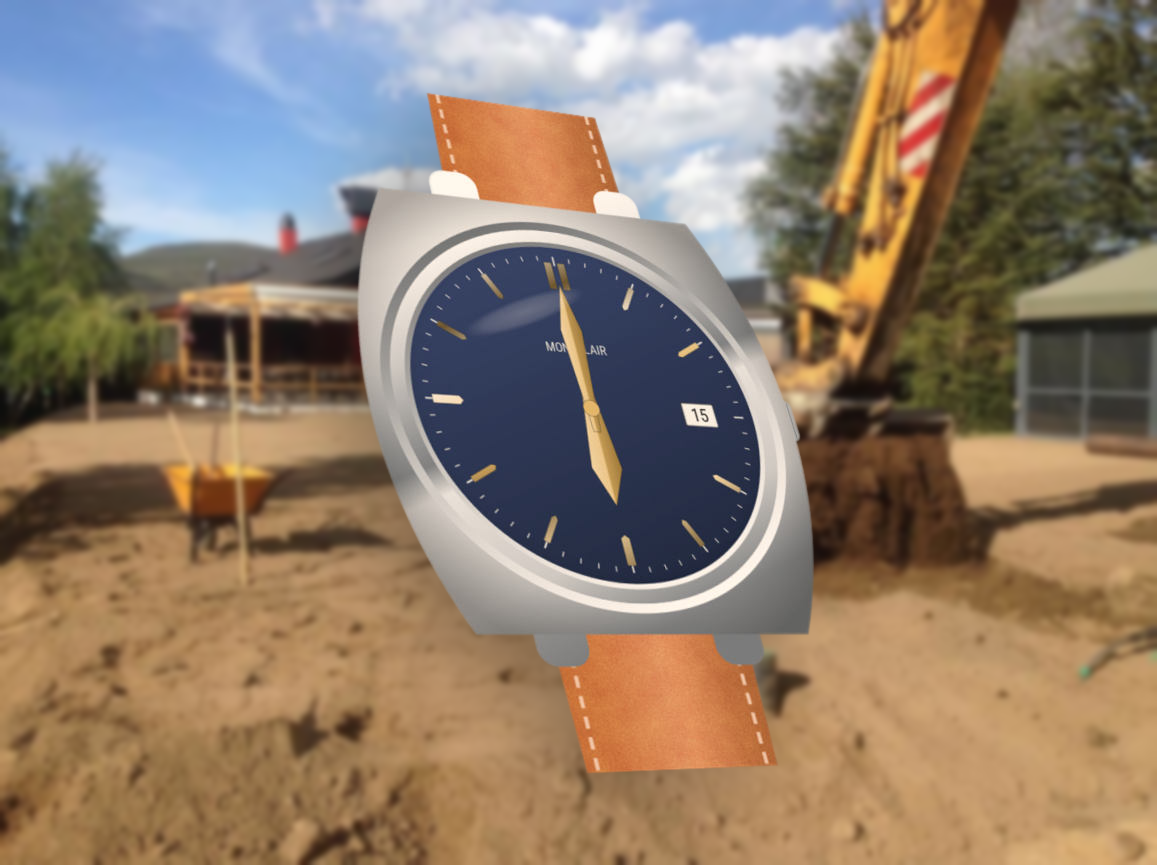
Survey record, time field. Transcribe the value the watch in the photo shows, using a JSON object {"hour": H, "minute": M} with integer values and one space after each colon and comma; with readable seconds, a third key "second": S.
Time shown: {"hour": 6, "minute": 0}
